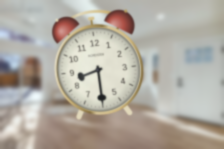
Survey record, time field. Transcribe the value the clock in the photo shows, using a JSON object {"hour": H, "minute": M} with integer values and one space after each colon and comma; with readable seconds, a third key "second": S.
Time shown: {"hour": 8, "minute": 30}
